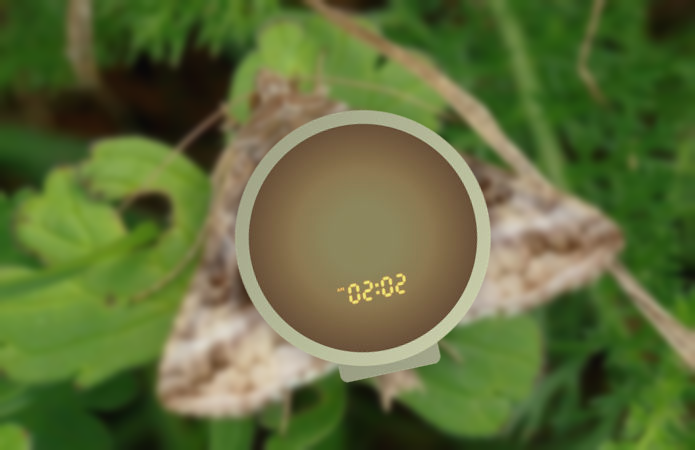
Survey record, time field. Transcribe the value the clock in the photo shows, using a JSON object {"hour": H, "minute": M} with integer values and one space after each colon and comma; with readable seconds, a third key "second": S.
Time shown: {"hour": 2, "minute": 2}
